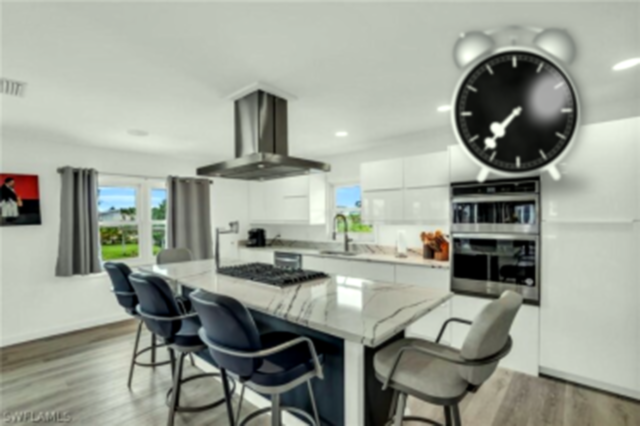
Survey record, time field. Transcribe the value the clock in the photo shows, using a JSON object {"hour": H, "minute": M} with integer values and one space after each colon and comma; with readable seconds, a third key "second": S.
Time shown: {"hour": 7, "minute": 37}
